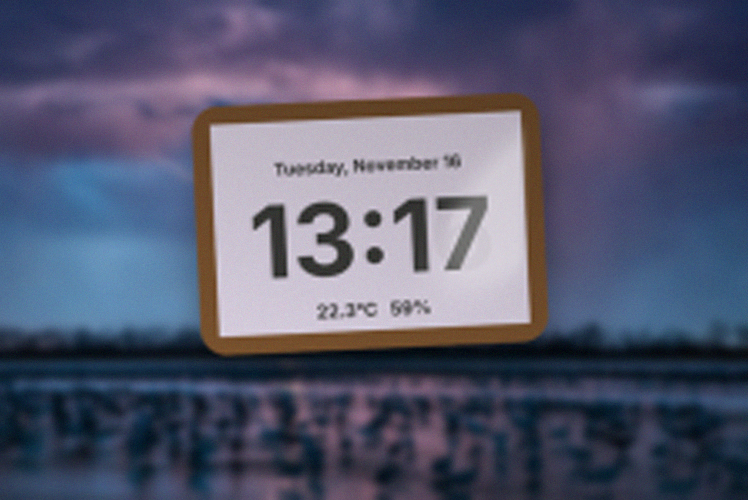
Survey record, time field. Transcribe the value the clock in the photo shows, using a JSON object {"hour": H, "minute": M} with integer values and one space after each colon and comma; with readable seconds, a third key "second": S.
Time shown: {"hour": 13, "minute": 17}
